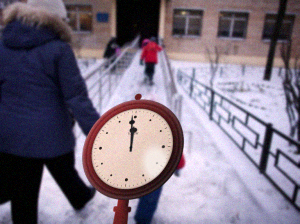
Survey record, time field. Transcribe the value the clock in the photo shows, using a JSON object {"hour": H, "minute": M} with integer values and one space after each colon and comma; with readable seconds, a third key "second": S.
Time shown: {"hour": 11, "minute": 59}
